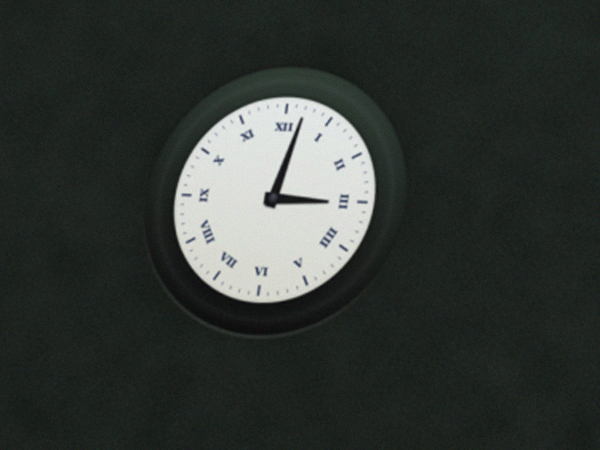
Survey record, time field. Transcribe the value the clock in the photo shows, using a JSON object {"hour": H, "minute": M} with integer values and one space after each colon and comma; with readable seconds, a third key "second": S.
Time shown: {"hour": 3, "minute": 2}
